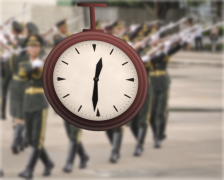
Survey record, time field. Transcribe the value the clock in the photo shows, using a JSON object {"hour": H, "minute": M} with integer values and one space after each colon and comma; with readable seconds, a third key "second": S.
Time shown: {"hour": 12, "minute": 31}
